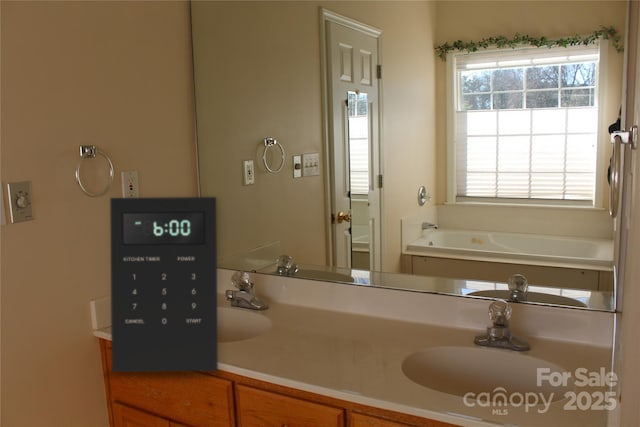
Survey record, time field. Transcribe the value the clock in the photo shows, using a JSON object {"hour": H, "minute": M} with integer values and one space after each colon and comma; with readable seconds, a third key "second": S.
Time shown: {"hour": 6, "minute": 0}
